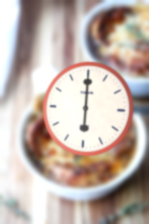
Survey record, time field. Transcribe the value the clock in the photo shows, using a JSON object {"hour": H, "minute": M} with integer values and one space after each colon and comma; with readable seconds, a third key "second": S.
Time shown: {"hour": 6, "minute": 0}
